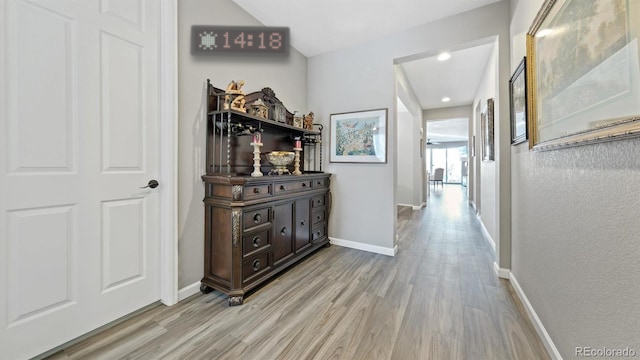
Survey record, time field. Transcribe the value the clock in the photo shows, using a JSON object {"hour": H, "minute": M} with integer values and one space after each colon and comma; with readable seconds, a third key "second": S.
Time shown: {"hour": 14, "minute": 18}
